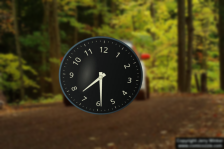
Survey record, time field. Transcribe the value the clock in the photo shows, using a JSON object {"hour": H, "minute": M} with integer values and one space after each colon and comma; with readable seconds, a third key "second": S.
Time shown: {"hour": 7, "minute": 29}
